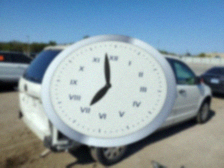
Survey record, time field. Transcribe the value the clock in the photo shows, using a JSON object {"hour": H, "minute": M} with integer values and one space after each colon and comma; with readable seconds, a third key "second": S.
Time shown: {"hour": 6, "minute": 58}
